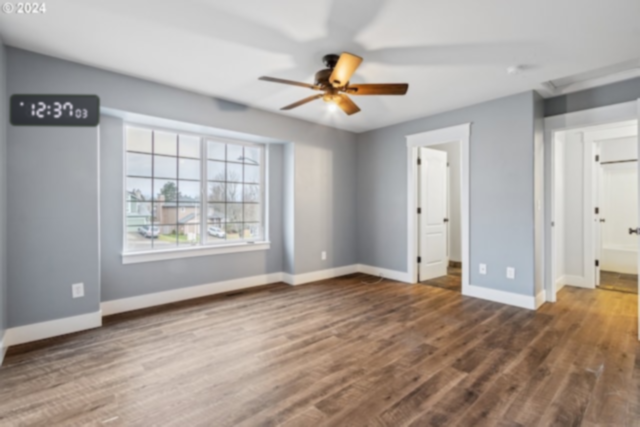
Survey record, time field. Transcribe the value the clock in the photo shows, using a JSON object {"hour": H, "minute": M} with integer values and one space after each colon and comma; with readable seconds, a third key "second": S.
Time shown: {"hour": 12, "minute": 37}
